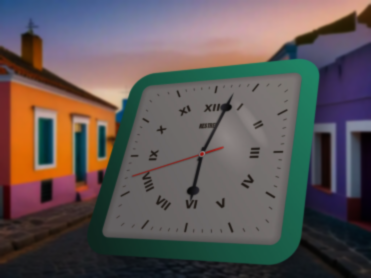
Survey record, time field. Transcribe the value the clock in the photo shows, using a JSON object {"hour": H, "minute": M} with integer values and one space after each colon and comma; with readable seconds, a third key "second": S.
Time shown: {"hour": 6, "minute": 2, "second": 42}
